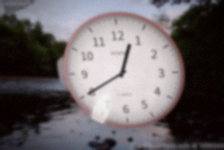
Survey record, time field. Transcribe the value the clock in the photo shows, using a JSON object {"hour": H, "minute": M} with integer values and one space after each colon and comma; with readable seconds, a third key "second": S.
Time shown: {"hour": 12, "minute": 40}
